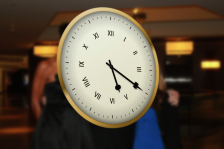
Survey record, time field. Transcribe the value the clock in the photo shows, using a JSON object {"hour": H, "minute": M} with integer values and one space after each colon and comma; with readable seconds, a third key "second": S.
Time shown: {"hour": 5, "minute": 20}
